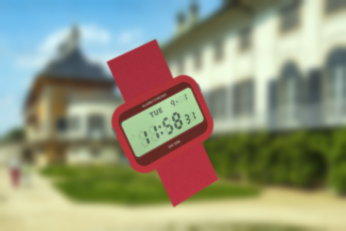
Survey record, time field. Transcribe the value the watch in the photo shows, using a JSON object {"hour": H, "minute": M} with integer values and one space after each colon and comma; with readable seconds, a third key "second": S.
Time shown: {"hour": 11, "minute": 58, "second": 31}
